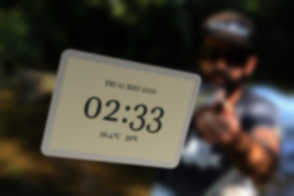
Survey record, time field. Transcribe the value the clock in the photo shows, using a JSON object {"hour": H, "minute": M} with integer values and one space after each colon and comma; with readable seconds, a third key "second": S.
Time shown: {"hour": 2, "minute": 33}
